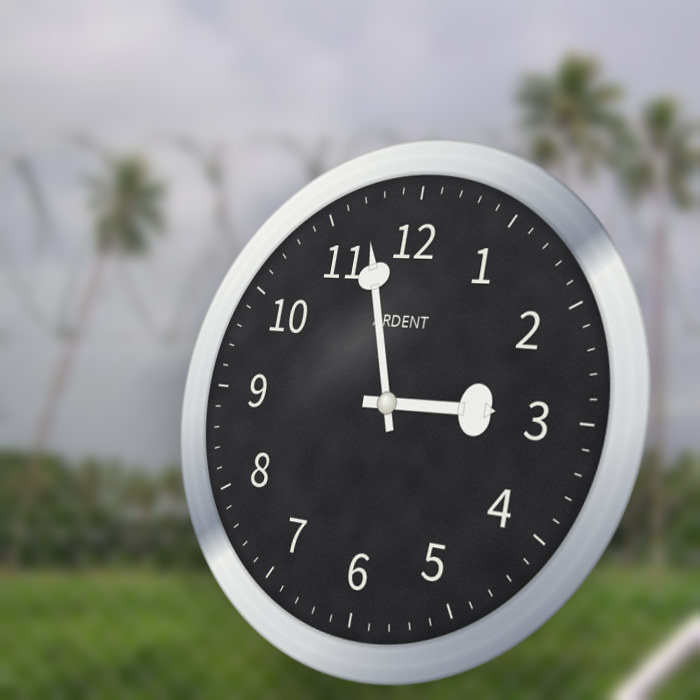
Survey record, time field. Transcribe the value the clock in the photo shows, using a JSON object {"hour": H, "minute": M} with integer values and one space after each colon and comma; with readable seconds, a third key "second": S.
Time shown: {"hour": 2, "minute": 57}
